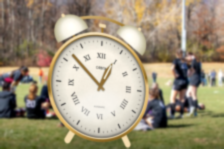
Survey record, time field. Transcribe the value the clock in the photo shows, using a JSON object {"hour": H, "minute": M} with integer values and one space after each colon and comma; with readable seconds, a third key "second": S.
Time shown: {"hour": 12, "minute": 52}
